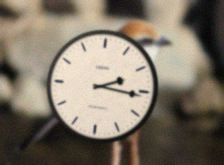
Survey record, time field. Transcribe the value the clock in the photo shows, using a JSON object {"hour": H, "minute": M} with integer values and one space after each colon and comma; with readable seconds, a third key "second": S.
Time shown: {"hour": 2, "minute": 16}
